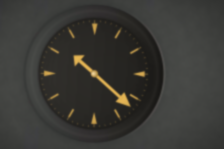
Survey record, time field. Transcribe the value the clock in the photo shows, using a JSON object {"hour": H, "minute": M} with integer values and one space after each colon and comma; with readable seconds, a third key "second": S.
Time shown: {"hour": 10, "minute": 22}
